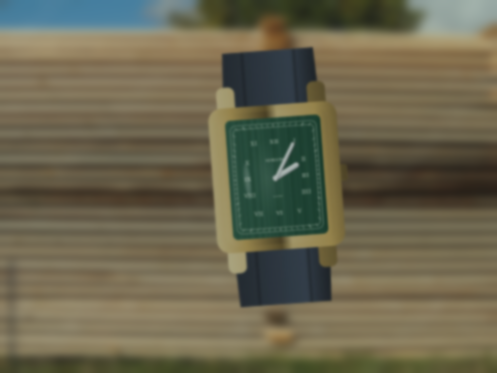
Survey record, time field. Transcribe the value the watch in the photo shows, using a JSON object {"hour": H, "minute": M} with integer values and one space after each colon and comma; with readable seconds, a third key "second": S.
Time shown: {"hour": 2, "minute": 5}
